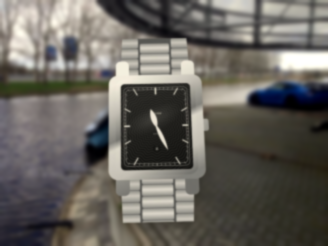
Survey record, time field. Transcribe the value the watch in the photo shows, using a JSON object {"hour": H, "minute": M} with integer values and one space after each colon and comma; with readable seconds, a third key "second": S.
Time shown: {"hour": 11, "minute": 26}
